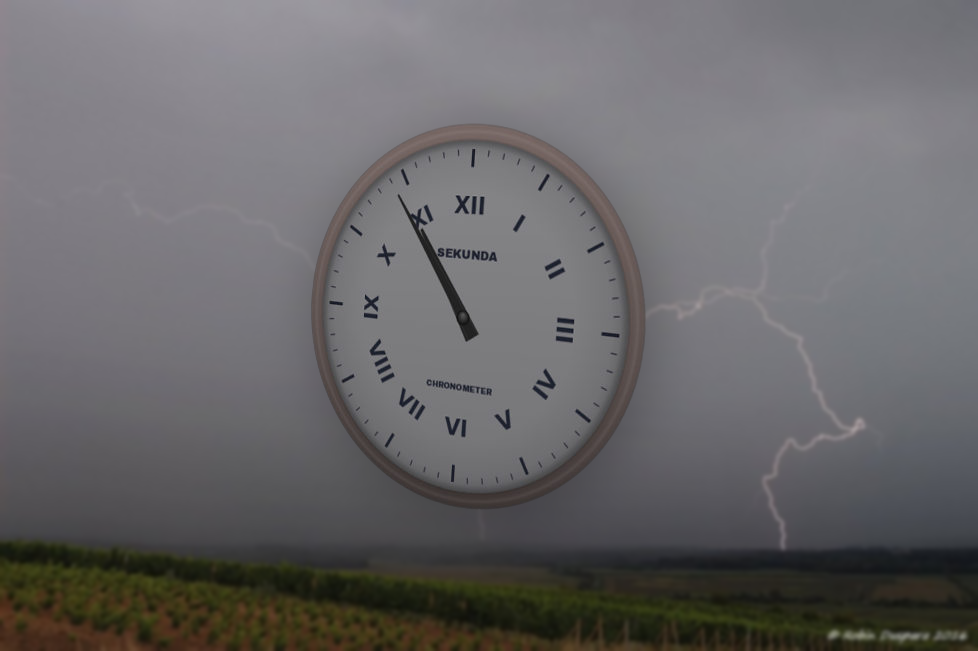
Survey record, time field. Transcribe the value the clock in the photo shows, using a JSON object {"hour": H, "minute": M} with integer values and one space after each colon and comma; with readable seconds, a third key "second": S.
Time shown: {"hour": 10, "minute": 54}
